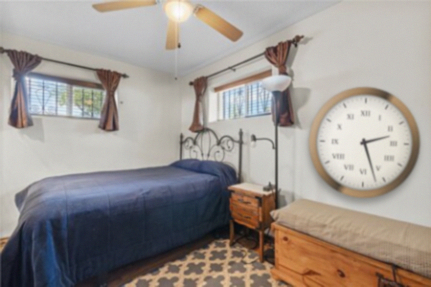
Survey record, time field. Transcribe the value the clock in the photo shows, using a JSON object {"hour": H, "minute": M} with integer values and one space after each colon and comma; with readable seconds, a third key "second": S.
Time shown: {"hour": 2, "minute": 27}
